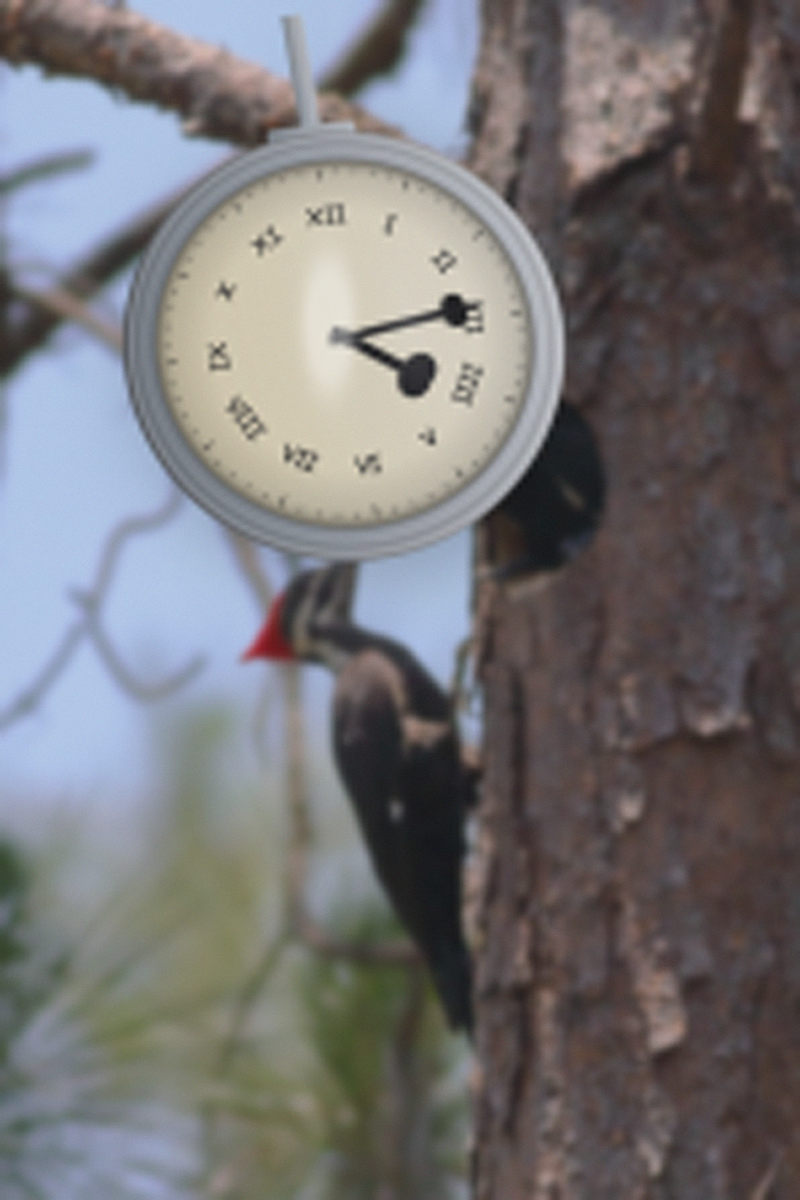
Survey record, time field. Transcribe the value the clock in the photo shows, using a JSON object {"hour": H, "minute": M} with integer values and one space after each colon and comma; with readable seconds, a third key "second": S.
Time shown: {"hour": 4, "minute": 14}
